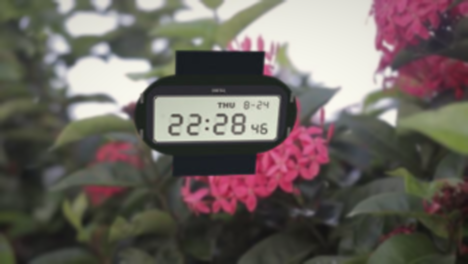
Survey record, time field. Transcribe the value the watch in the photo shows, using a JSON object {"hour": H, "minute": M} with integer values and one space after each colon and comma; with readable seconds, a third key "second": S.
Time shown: {"hour": 22, "minute": 28, "second": 46}
